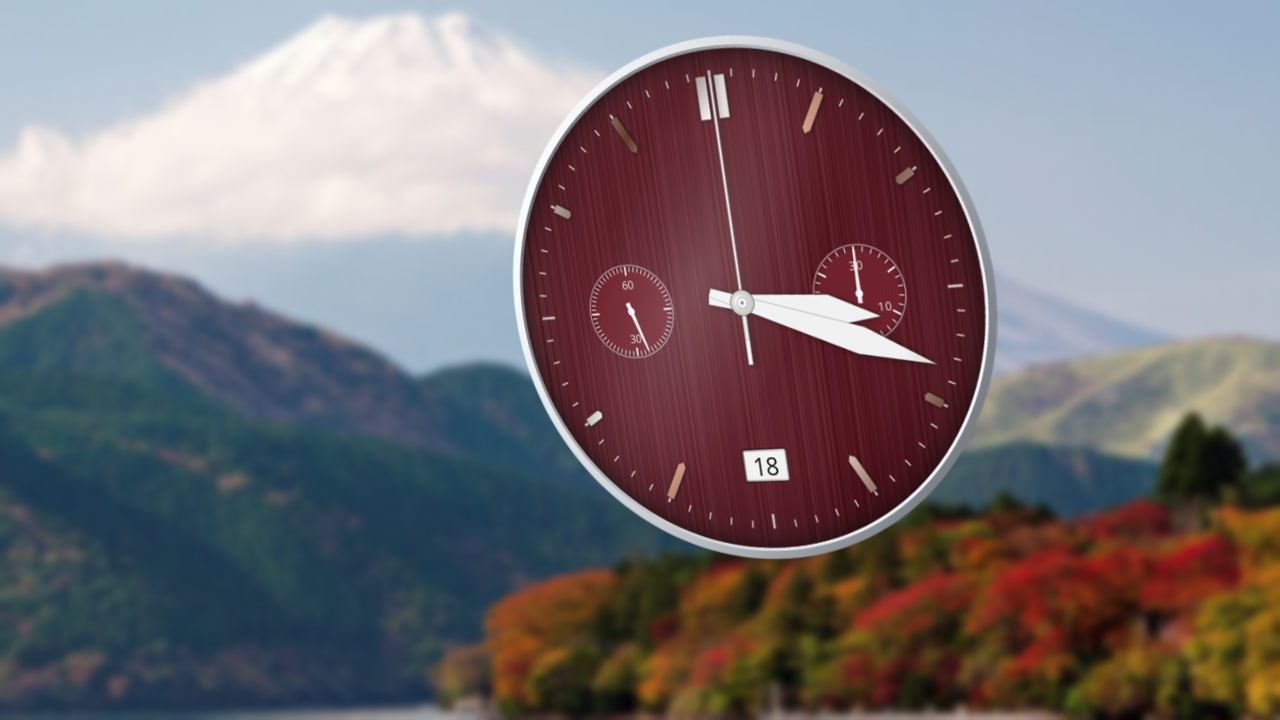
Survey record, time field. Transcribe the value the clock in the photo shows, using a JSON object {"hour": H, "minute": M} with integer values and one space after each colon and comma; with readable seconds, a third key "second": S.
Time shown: {"hour": 3, "minute": 18, "second": 27}
